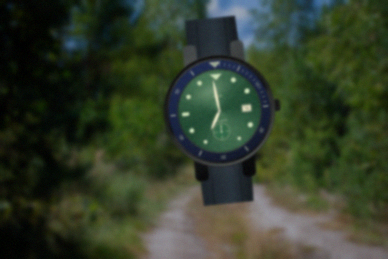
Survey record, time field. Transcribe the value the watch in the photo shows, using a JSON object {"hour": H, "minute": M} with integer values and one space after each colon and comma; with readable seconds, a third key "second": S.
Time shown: {"hour": 6, "minute": 59}
